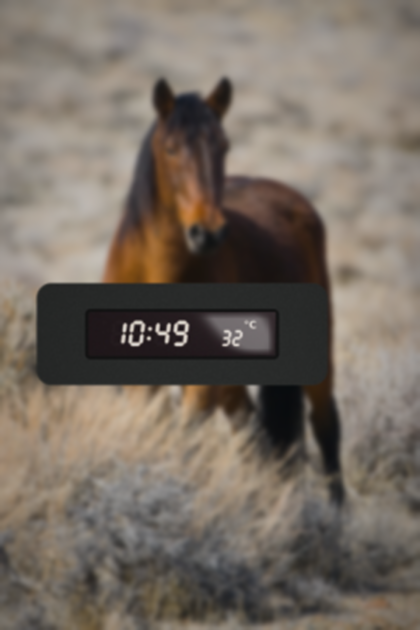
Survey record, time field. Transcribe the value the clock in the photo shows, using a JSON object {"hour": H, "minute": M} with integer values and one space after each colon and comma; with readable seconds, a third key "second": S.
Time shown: {"hour": 10, "minute": 49}
